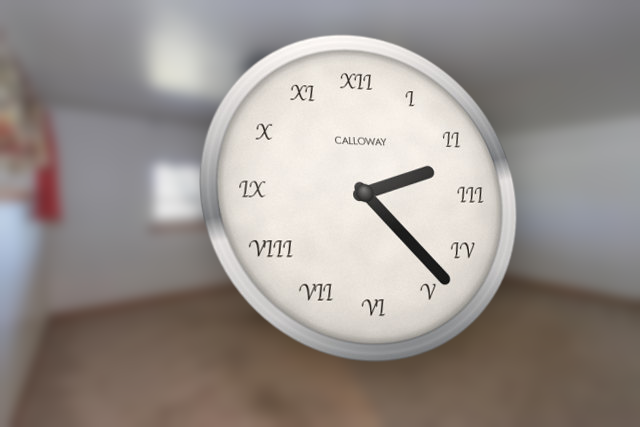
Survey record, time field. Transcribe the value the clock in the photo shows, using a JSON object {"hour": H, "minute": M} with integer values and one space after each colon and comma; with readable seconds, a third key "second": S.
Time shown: {"hour": 2, "minute": 23}
